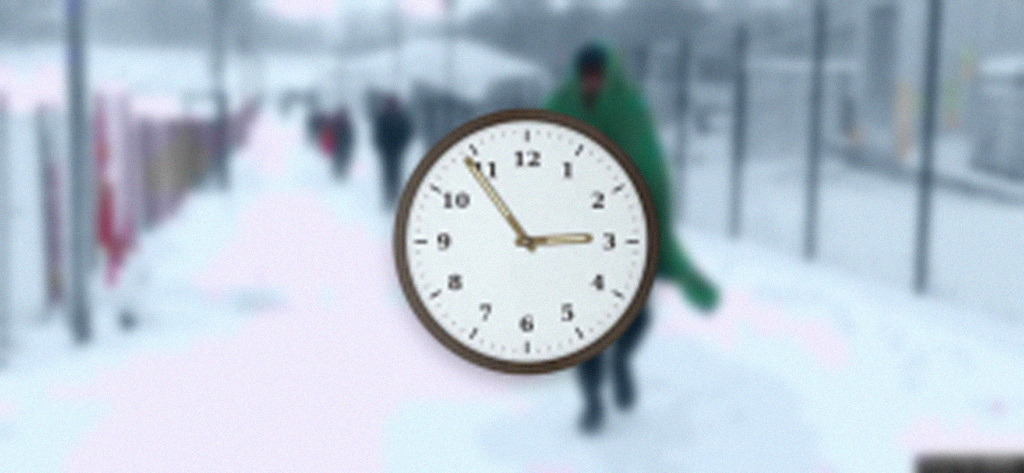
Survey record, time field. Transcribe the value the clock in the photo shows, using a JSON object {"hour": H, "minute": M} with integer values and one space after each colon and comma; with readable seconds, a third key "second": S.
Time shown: {"hour": 2, "minute": 54}
